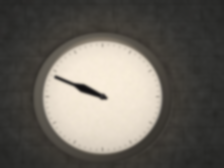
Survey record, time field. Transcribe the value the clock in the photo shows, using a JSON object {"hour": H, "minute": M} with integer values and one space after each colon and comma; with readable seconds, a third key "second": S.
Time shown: {"hour": 9, "minute": 49}
